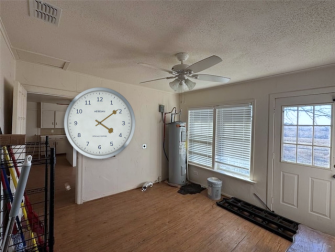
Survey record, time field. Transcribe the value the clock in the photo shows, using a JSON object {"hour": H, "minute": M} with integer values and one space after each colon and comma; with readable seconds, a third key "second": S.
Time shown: {"hour": 4, "minute": 9}
